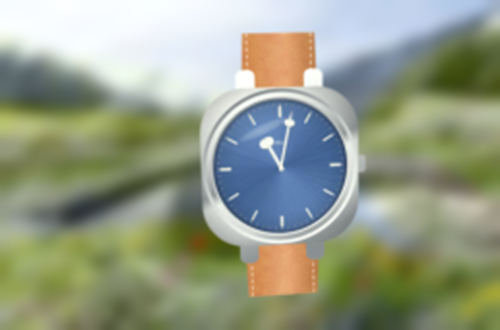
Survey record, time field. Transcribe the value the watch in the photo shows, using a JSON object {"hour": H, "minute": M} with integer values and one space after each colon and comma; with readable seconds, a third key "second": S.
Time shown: {"hour": 11, "minute": 2}
